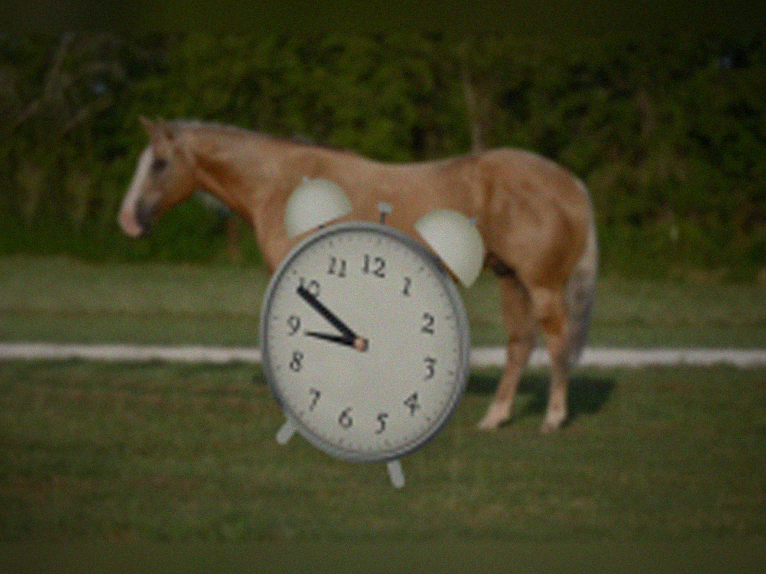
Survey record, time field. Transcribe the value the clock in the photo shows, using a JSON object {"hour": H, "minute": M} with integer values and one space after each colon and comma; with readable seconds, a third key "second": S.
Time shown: {"hour": 8, "minute": 49}
